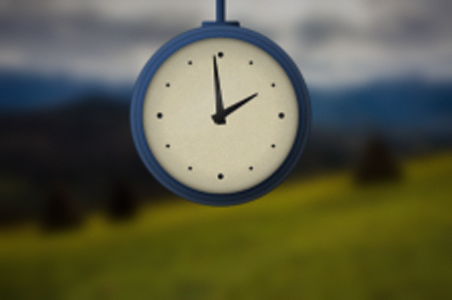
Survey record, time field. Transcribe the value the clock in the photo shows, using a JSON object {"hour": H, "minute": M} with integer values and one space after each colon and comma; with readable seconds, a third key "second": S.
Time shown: {"hour": 1, "minute": 59}
